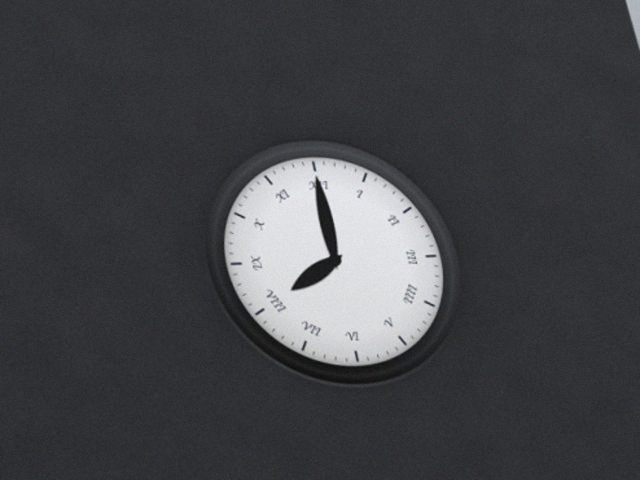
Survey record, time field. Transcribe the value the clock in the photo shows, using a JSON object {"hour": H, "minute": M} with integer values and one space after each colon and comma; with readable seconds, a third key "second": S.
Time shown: {"hour": 8, "minute": 0}
